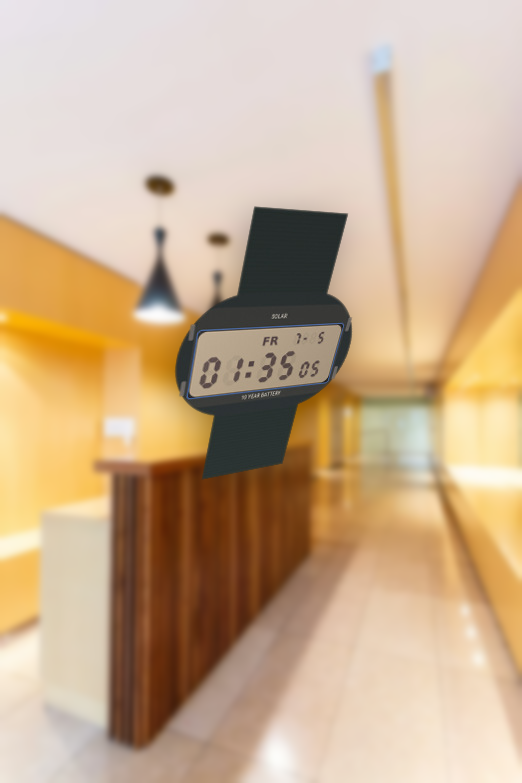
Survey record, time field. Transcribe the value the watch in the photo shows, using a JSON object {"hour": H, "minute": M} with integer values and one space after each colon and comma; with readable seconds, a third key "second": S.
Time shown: {"hour": 1, "minute": 35, "second": 5}
